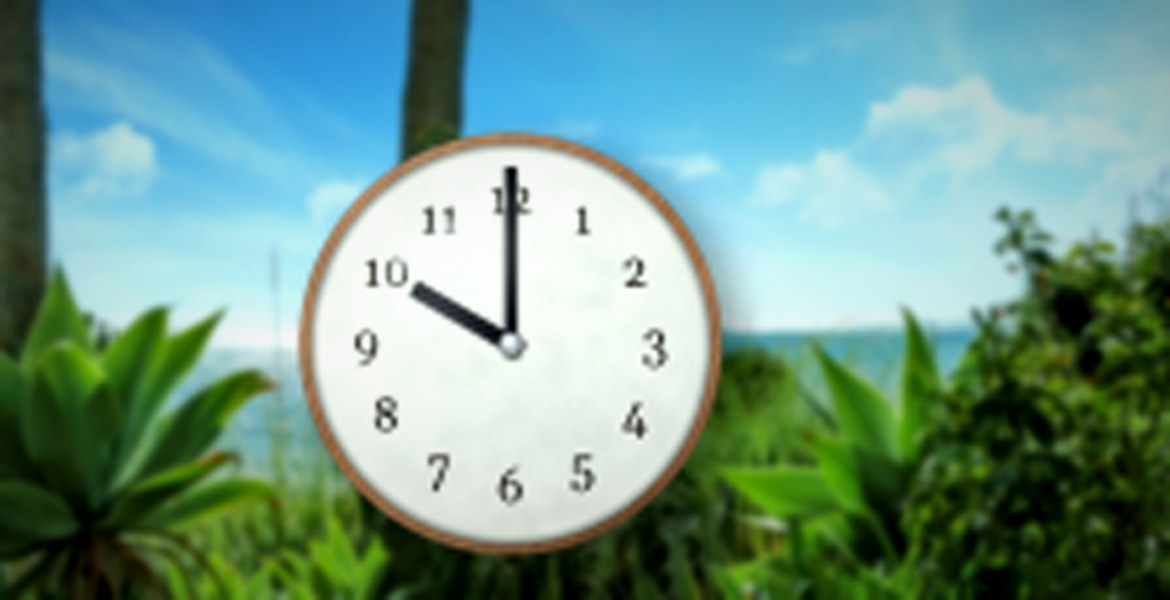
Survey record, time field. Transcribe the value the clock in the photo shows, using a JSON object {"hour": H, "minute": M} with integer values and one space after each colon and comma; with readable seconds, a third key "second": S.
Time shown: {"hour": 10, "minute": 0}
